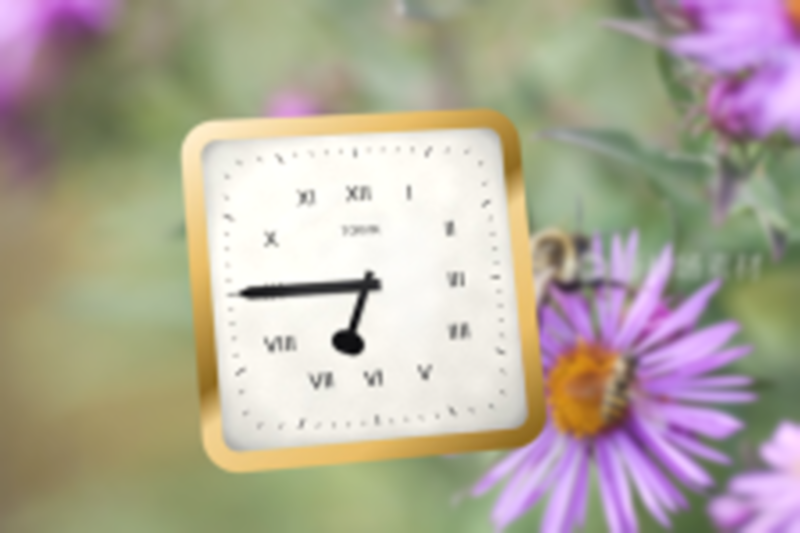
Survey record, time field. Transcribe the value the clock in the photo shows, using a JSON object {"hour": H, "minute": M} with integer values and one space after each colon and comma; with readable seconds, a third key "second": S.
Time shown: {"hour": 6, "minute": 45}
